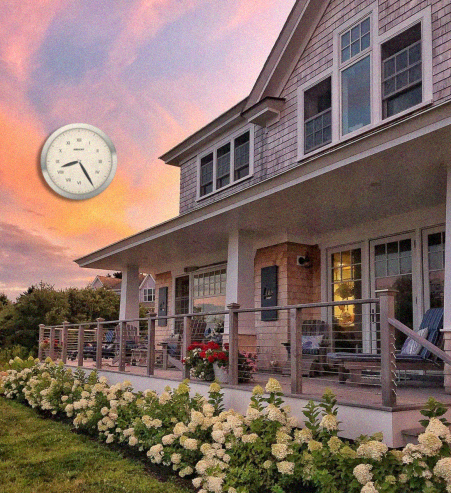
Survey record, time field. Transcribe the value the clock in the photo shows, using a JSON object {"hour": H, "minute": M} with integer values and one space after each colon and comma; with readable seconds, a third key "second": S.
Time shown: {"hour": 8, "minute": 25}
